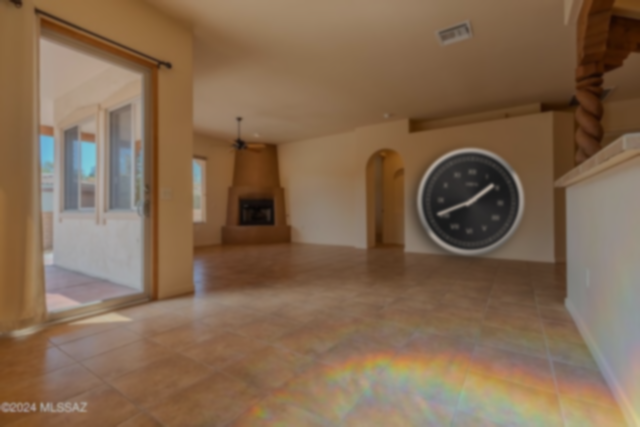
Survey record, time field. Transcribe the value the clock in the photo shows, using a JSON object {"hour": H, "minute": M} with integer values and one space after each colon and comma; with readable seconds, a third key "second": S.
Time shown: {"hour": 1, "minute": 41}
